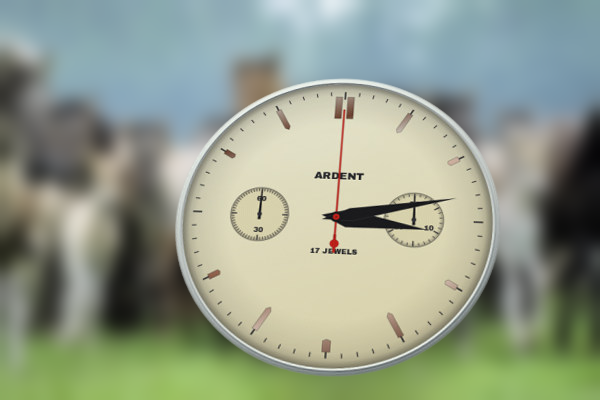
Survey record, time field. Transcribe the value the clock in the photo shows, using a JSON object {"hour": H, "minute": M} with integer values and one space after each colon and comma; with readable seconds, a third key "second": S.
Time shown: {"hour": 3, "minute": 13}
